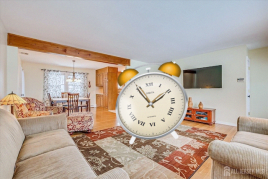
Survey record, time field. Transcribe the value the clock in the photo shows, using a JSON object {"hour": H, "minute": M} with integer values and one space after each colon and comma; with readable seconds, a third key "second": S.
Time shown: {"hour": 1, "minute": 55}
